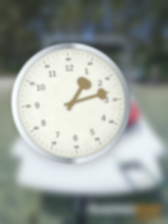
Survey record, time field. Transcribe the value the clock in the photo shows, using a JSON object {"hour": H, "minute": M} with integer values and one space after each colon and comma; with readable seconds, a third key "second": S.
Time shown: {"hour": 1, "minute": 13}
